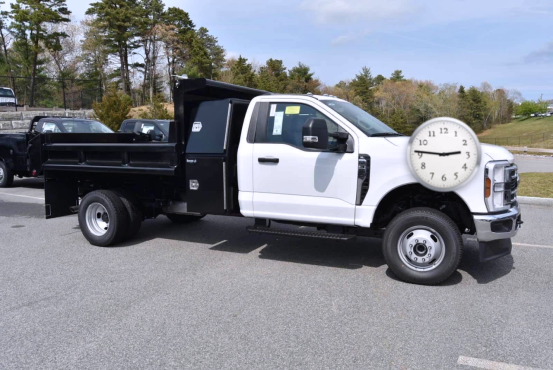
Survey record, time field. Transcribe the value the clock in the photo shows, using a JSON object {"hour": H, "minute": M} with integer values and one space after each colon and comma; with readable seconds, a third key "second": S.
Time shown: {"hour": 2, "minute": 46}
